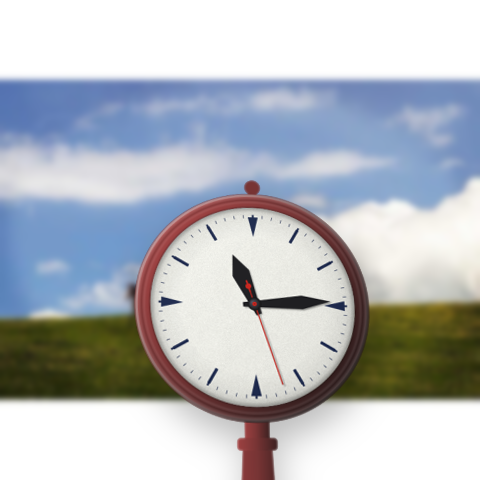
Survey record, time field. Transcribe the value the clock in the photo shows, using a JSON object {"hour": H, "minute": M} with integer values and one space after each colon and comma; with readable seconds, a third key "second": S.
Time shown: {"hour": 11, "minute": 14, "second": 27}
